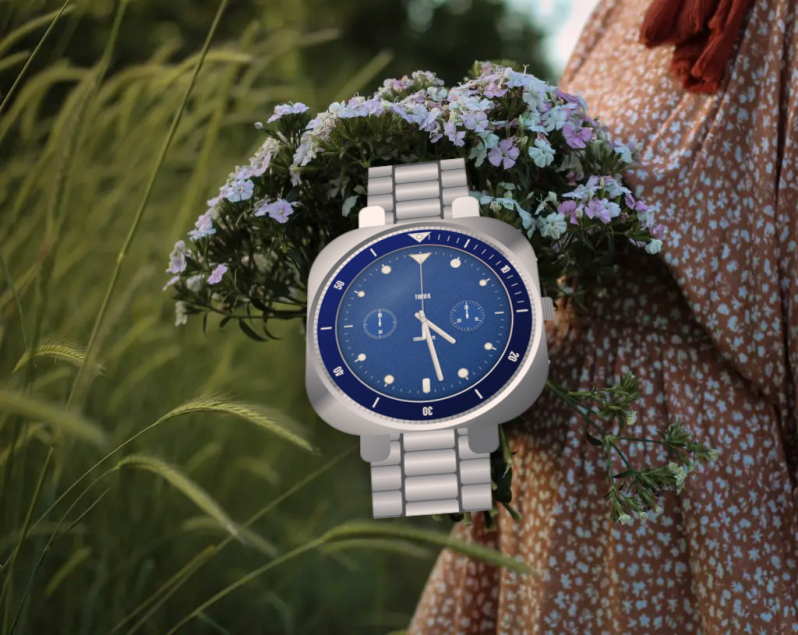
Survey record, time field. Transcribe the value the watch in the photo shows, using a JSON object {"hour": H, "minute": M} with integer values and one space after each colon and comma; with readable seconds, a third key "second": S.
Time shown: {"hour": 4, "minute": 28}
